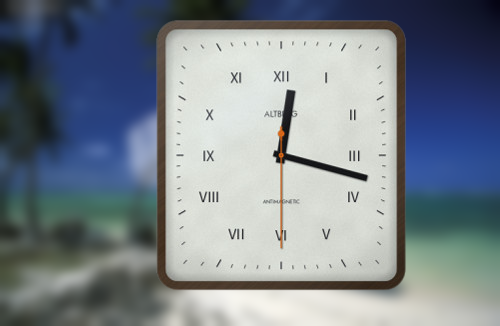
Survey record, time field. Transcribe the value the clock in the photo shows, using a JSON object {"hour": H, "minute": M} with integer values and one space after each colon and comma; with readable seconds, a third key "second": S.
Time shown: {"hour": 12, "minute": 17, "second": 30}
